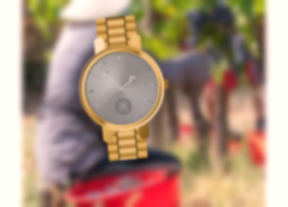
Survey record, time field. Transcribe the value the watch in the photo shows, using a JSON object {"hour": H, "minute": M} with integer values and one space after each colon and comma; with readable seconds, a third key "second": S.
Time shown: {"hour": 1, "minute": 53}
